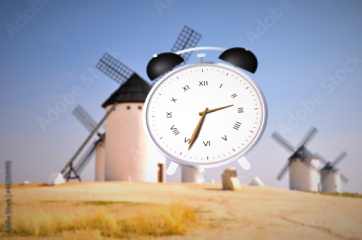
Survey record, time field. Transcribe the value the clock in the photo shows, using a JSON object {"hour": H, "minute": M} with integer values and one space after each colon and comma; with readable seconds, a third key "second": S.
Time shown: {"hour": 2, "minute": 34}
